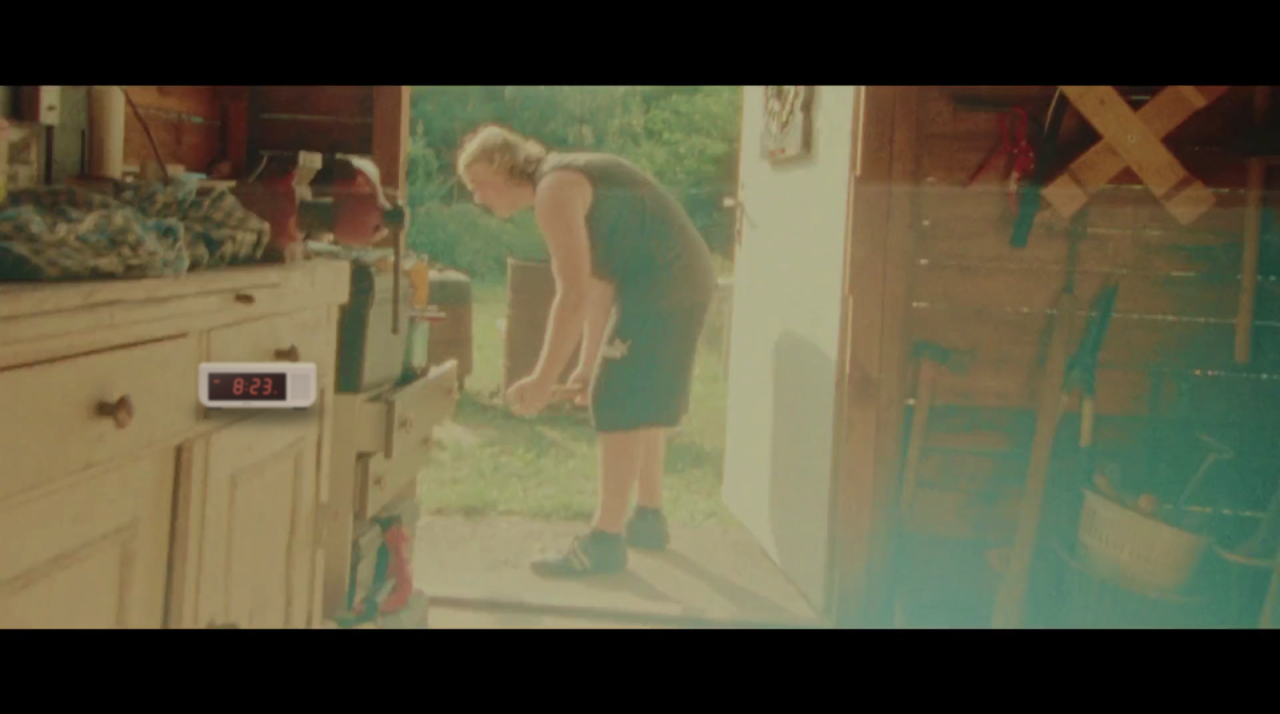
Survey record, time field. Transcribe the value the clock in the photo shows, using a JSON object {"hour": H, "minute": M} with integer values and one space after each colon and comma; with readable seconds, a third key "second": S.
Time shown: {"hour": 8, "minute": 23}
